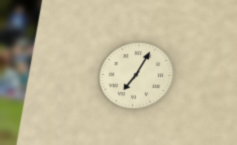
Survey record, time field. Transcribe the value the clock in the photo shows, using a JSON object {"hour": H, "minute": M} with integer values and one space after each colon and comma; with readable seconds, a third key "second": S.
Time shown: {"hour": 7, "minute": 4}
